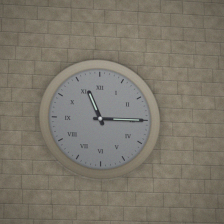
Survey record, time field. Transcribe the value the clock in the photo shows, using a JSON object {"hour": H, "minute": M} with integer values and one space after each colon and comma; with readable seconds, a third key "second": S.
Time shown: {"hour": 11, "minute": 15}
